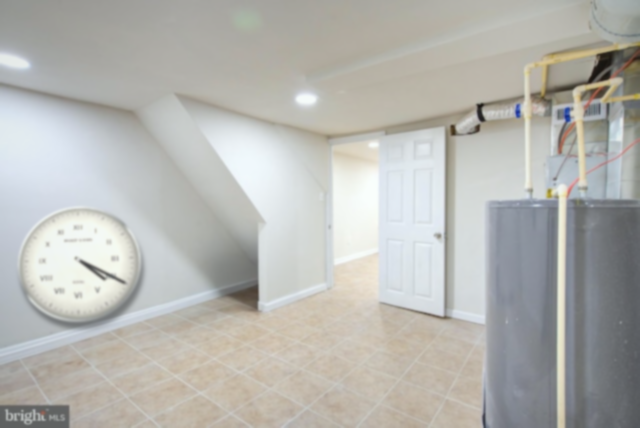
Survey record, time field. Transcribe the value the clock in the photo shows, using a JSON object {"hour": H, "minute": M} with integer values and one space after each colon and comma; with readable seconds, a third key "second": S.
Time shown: {"hour": 4, "minute": 20}
